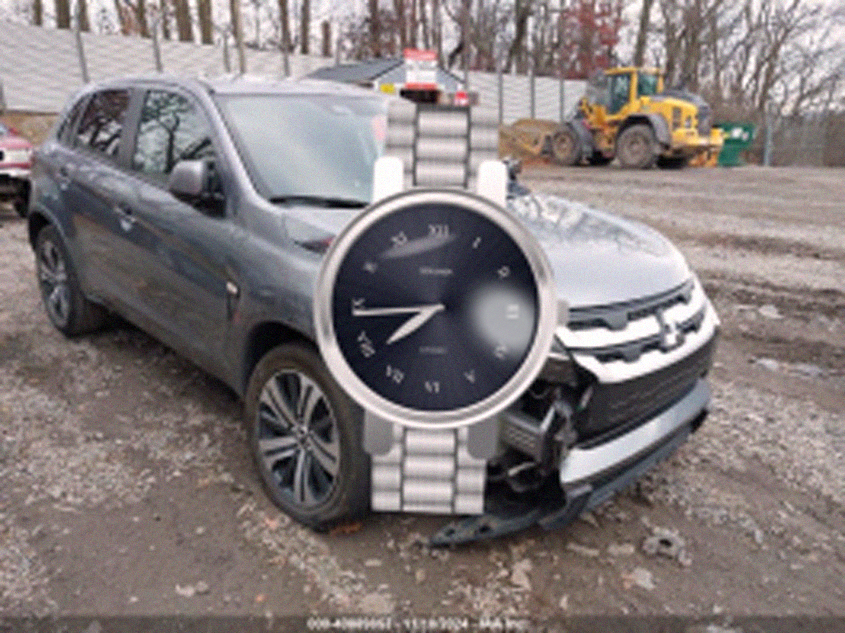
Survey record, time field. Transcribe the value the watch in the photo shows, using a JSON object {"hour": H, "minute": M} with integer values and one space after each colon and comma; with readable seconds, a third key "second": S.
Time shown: {"hour": 7, "minute": 44}
